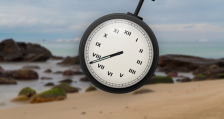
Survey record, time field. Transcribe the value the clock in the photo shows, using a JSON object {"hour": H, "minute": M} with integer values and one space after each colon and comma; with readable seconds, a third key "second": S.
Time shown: {"hour": 7, "minute": 38}
